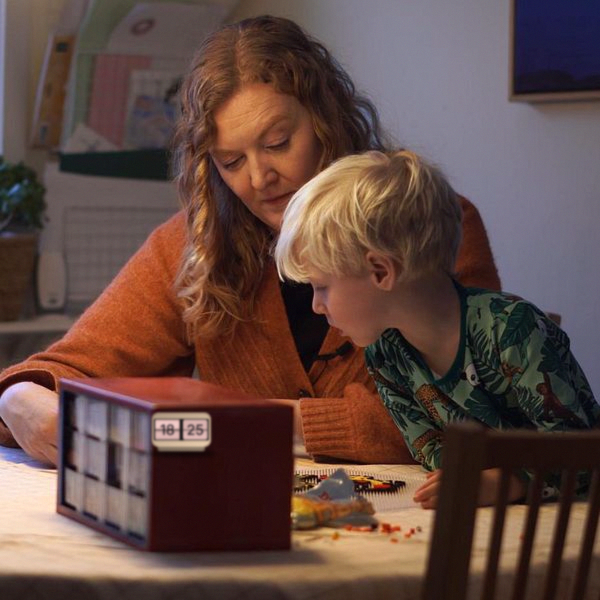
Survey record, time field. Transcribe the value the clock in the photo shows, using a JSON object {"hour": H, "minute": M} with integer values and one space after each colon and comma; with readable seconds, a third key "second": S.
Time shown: {"hour": 18, "minute": 25}
